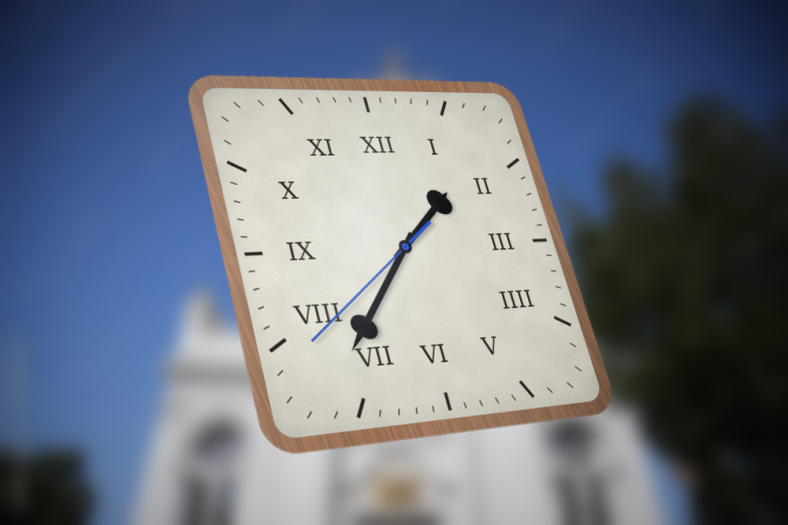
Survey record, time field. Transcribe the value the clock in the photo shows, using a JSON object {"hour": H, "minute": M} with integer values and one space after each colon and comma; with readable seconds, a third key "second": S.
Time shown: {"hour": 1, "minute": 36, "second": 39}
